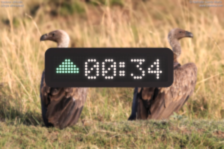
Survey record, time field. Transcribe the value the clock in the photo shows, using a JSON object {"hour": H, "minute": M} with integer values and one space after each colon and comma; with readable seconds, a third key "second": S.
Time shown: {"hour": 0, "minute": 34}
